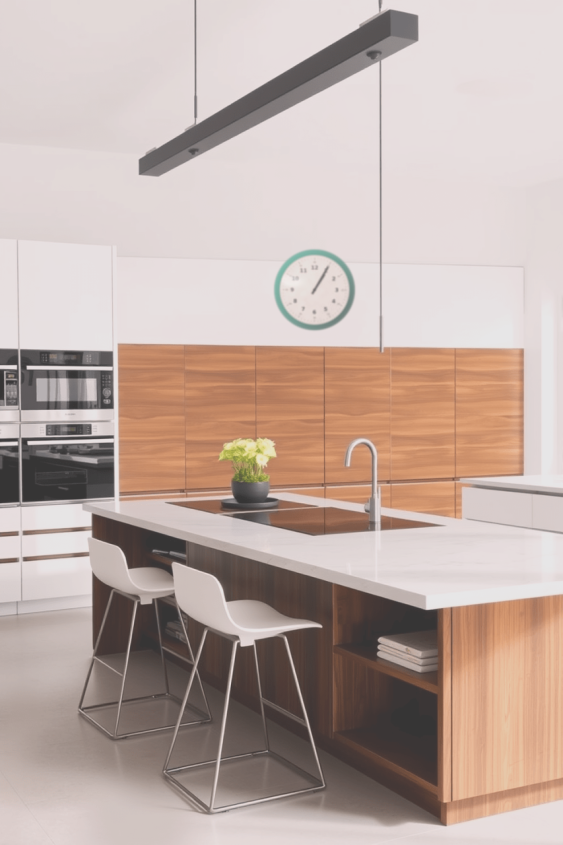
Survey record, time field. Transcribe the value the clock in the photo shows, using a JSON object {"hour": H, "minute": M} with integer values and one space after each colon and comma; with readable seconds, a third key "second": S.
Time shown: {"hour": 1, "minute": 5}
